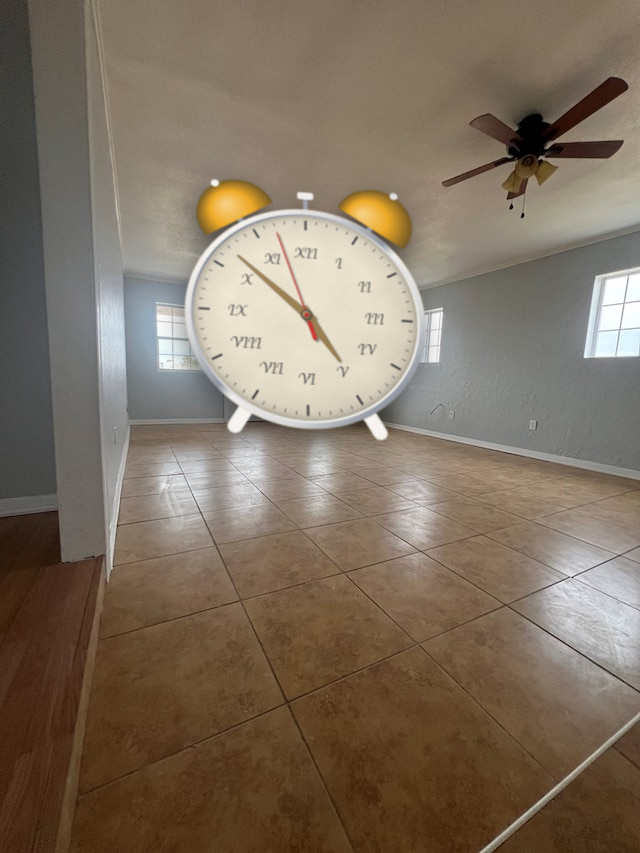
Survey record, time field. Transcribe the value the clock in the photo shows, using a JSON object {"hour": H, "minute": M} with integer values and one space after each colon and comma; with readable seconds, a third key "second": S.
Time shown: {"hour": 4, "minute": 51, "second": 57}
